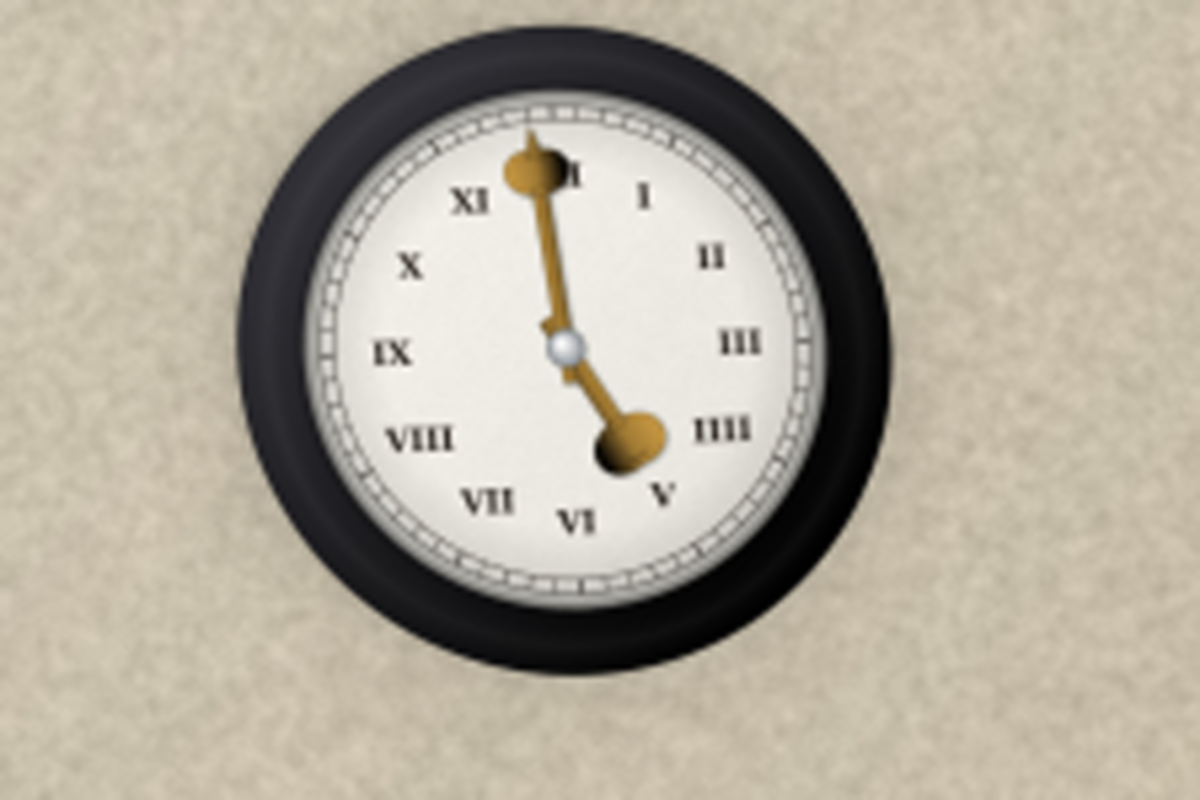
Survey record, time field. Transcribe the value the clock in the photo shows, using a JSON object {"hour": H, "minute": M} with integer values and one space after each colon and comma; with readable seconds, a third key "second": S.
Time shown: {"hour": 4, "minute": 59}
